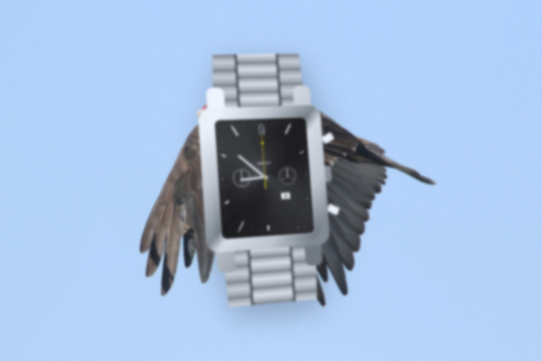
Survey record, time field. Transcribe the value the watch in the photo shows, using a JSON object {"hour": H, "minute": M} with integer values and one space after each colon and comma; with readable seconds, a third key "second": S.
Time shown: {"hour": 8, "minute": 52}
